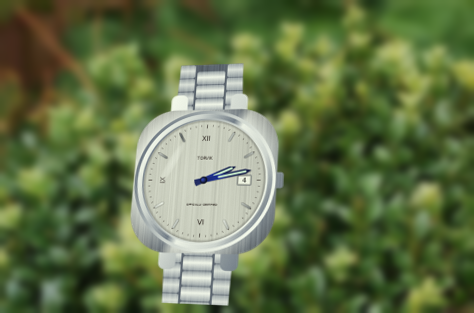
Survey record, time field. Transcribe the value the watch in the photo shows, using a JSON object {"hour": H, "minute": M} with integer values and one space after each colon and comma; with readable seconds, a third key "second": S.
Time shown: {"hour": 2, "minute": 13}
